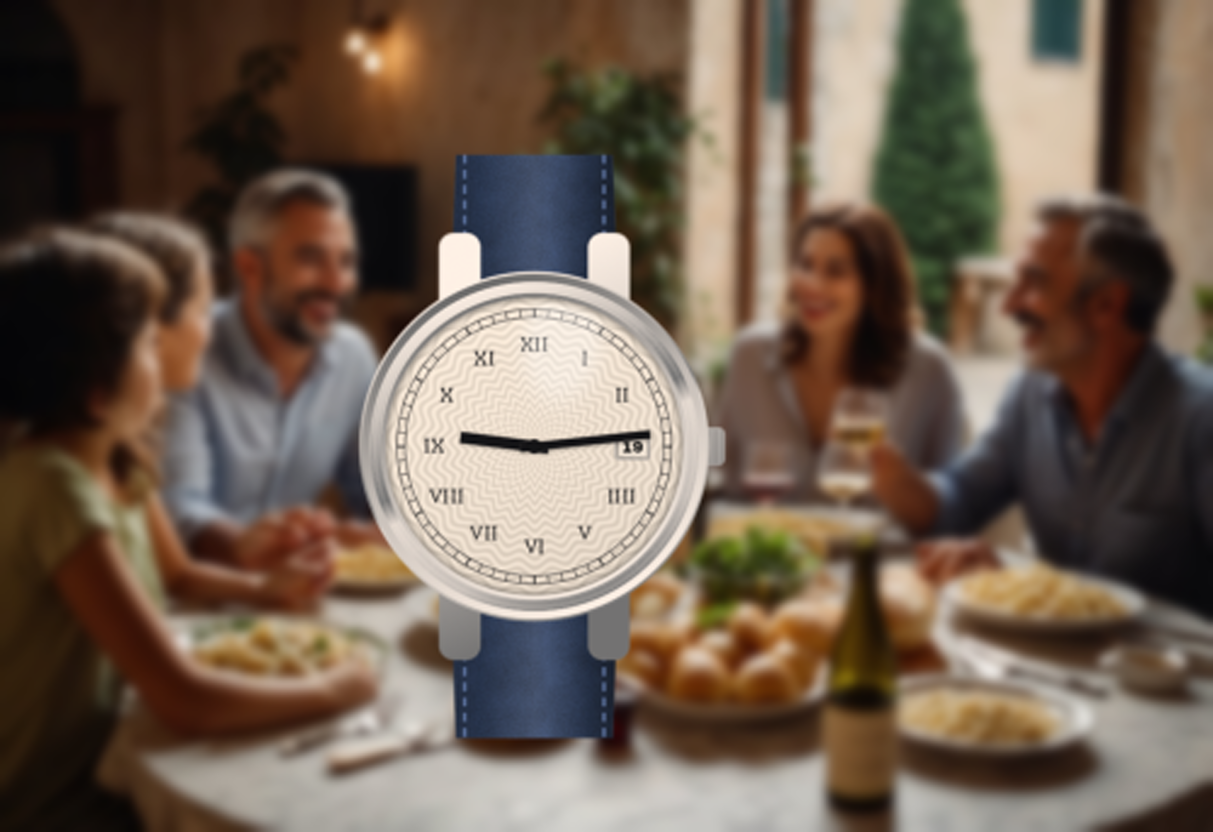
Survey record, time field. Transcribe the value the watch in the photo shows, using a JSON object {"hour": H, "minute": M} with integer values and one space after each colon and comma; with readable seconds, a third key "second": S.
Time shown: {"hour": 9, "minute": 14}
